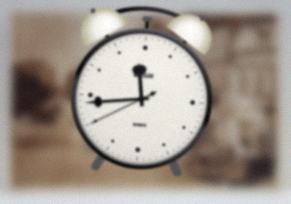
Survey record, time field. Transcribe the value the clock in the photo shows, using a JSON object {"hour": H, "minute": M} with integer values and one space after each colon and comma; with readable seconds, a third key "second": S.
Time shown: {"hour": 11, "minute": 43, "second": 40}
